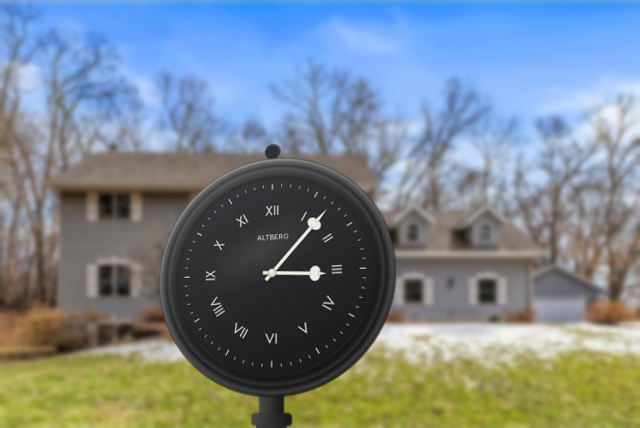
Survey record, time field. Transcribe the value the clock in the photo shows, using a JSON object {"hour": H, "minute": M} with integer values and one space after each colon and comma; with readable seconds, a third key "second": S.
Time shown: {"hour": 3, "minute": 7}
